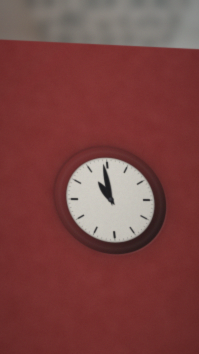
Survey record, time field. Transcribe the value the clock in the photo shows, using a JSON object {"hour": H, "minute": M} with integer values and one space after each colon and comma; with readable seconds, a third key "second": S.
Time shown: {"hour": 10, "minute": 59}
